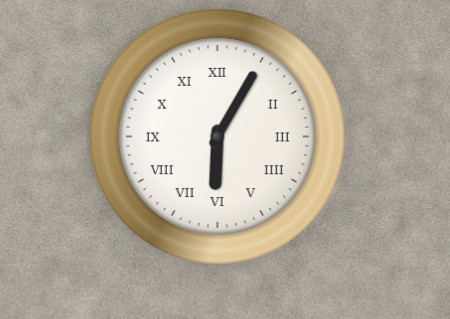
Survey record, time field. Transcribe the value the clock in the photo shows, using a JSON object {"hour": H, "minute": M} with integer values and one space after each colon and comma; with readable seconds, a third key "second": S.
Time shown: {"hour": 6, "minute": 5}
